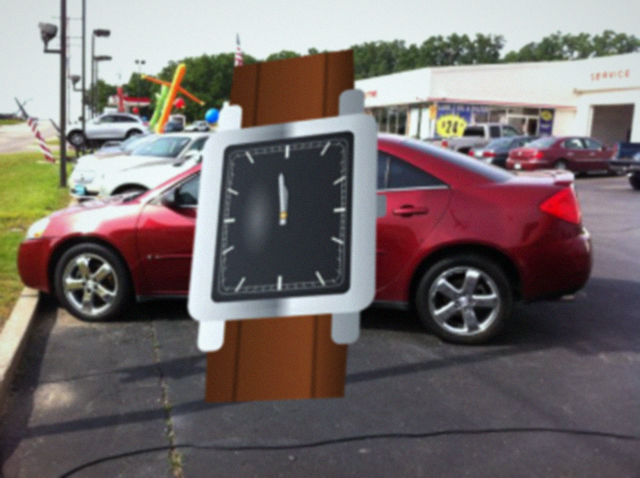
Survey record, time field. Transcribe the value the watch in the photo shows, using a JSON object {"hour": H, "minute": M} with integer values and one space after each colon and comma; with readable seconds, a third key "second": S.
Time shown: {"hour": 11, "minute": 59}
